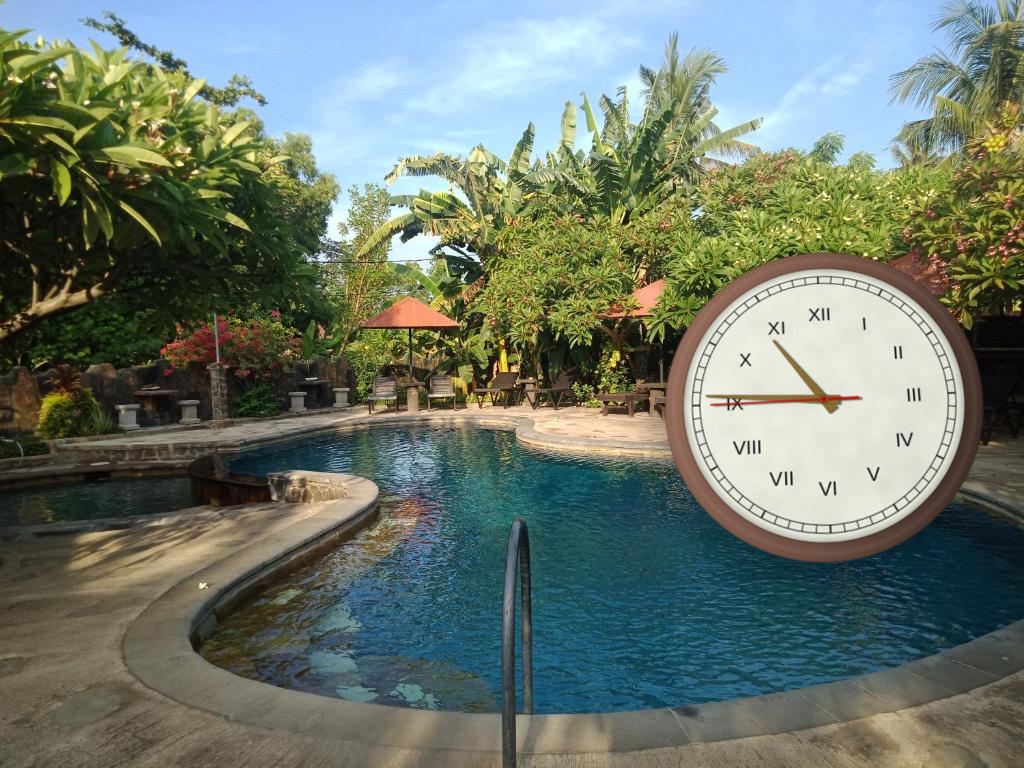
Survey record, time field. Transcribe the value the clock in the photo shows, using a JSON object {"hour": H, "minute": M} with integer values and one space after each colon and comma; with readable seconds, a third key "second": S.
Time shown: {"hour": 10, "minute": 45, "second": 45}
